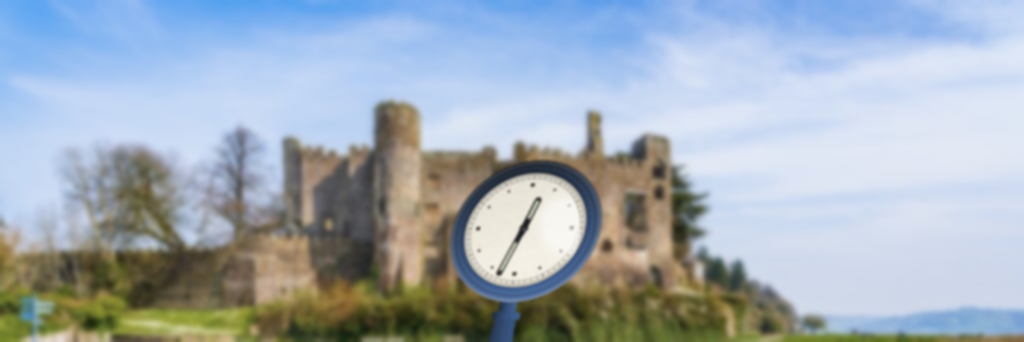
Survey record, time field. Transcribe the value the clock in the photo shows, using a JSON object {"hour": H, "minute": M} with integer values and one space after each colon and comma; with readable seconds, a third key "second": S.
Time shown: {"hour": 12, "minute": 33}
